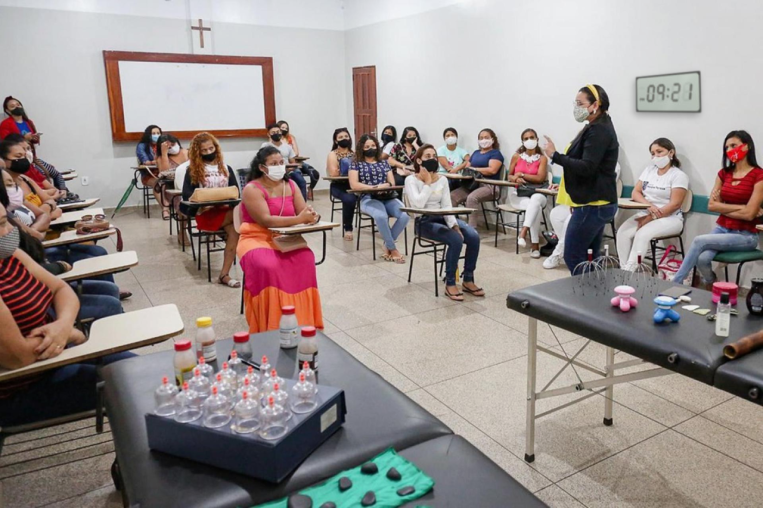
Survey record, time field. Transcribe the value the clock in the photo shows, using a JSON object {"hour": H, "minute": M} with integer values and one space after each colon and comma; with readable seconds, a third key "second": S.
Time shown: {"hour": 9, "minute": 21}
